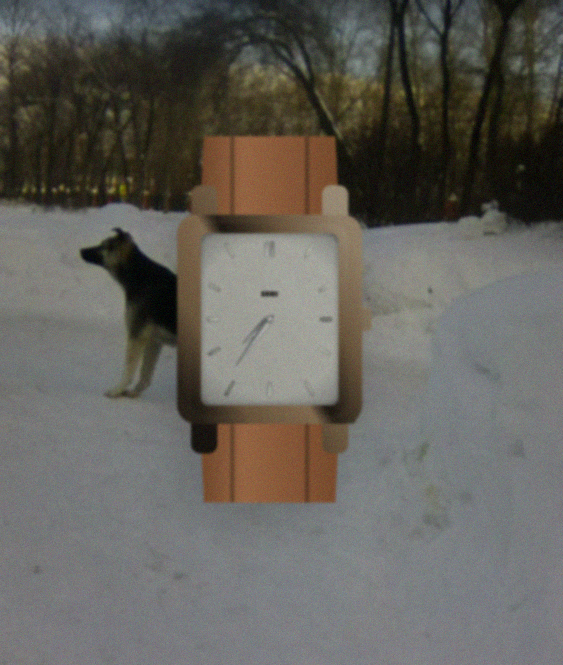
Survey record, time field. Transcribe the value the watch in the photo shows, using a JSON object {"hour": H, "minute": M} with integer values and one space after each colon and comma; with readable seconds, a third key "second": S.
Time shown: {"hour": 7, "minute": 36}
